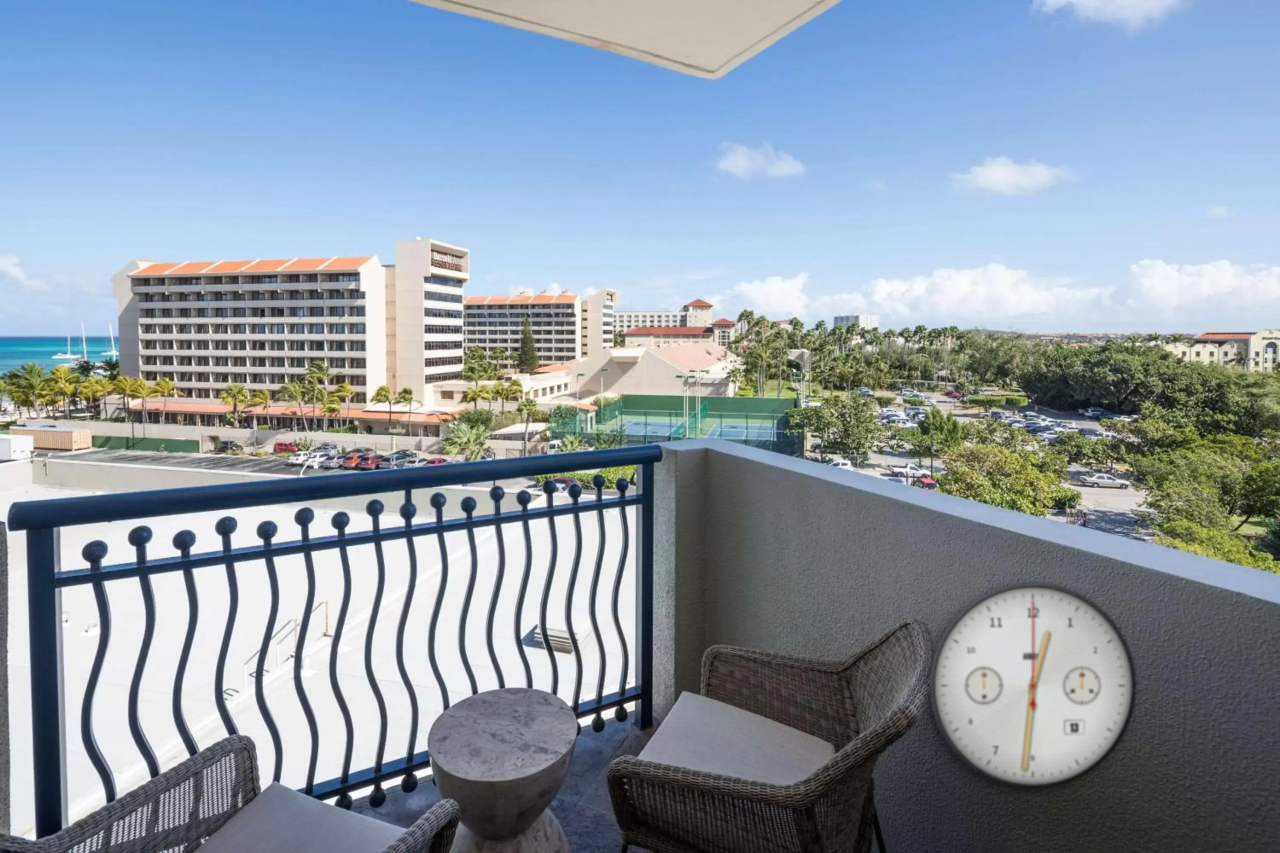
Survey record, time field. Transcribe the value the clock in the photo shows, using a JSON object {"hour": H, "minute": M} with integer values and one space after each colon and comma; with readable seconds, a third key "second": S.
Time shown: {"hour": 12, "minute": 31}
